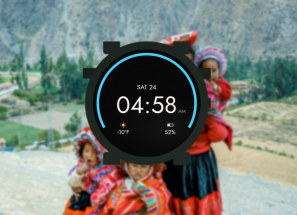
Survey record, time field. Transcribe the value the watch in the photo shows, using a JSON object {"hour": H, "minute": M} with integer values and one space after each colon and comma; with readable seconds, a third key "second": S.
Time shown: {"hour": 4, "minute": 58}
